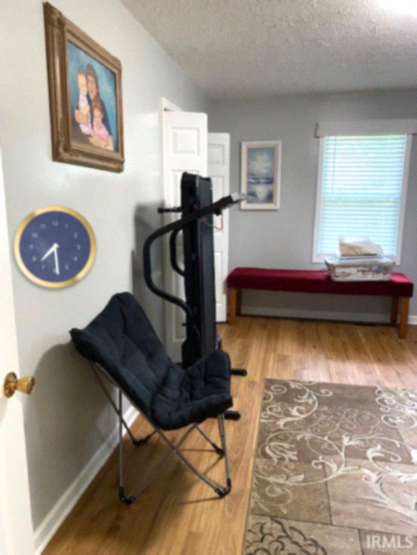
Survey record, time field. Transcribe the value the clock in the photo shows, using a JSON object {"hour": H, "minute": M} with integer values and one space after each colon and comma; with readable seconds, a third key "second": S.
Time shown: {"hour": 7, "minute": 29}
